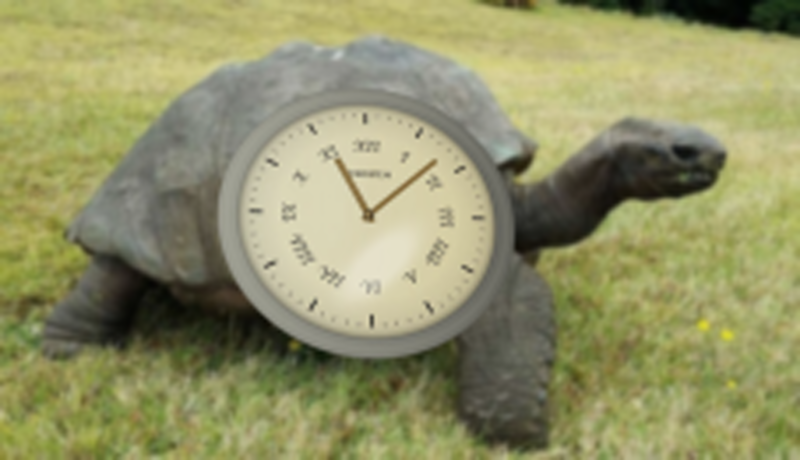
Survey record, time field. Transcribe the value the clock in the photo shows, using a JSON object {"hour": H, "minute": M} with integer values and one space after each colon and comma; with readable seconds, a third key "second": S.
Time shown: {"hour": 11, "minute": 8}
